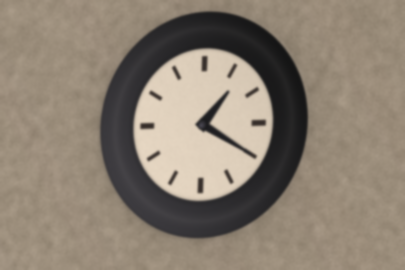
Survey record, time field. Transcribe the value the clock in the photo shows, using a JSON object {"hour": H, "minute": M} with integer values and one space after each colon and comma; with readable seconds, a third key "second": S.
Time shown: {"hour": 1, "minute": 20}
